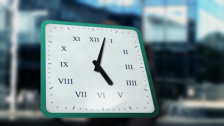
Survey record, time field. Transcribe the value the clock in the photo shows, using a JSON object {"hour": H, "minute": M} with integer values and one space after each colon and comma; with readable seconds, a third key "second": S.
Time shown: {"hour": 5, "minute": 3}
